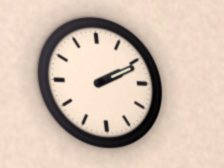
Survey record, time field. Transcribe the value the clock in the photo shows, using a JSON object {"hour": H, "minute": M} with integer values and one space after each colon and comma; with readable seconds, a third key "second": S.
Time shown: {"hour": 2, "minute": 11}
